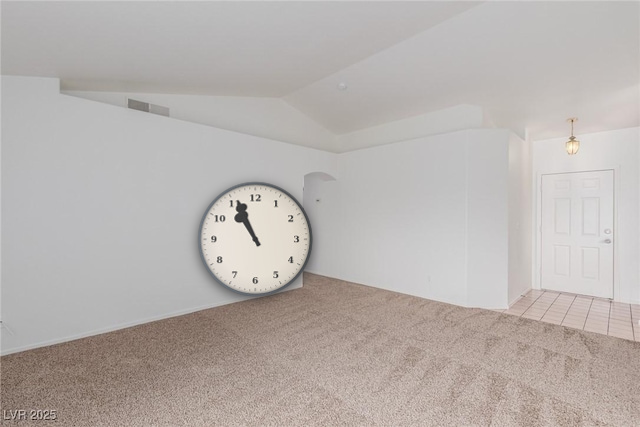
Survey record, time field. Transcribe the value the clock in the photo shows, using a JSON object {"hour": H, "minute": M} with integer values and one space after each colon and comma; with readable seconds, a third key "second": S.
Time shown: {"hour": 10, "minute": 56}
